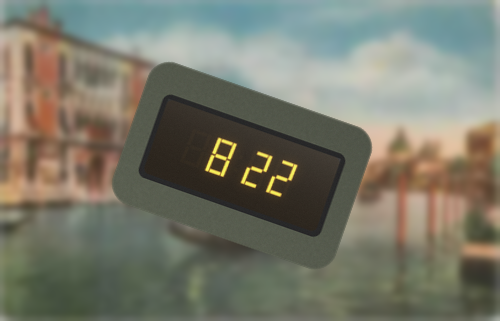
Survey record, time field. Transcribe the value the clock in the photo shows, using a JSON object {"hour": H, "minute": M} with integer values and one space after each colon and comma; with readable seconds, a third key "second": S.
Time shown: {"hour": 8, "minute": 22}
